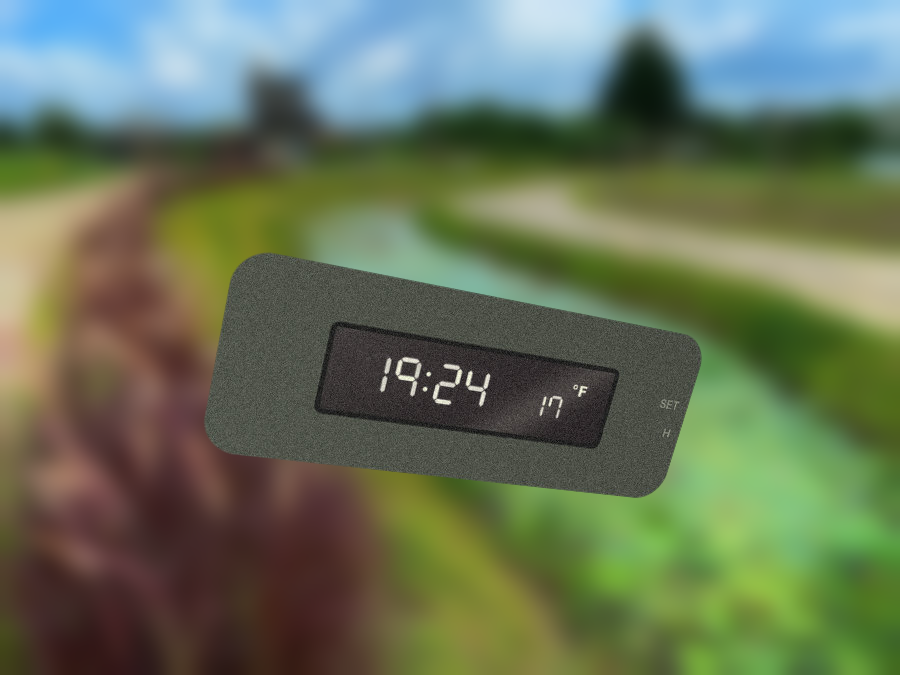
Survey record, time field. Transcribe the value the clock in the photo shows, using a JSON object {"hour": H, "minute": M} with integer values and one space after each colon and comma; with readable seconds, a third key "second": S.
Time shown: {"hour": 19, "minute": 24}
